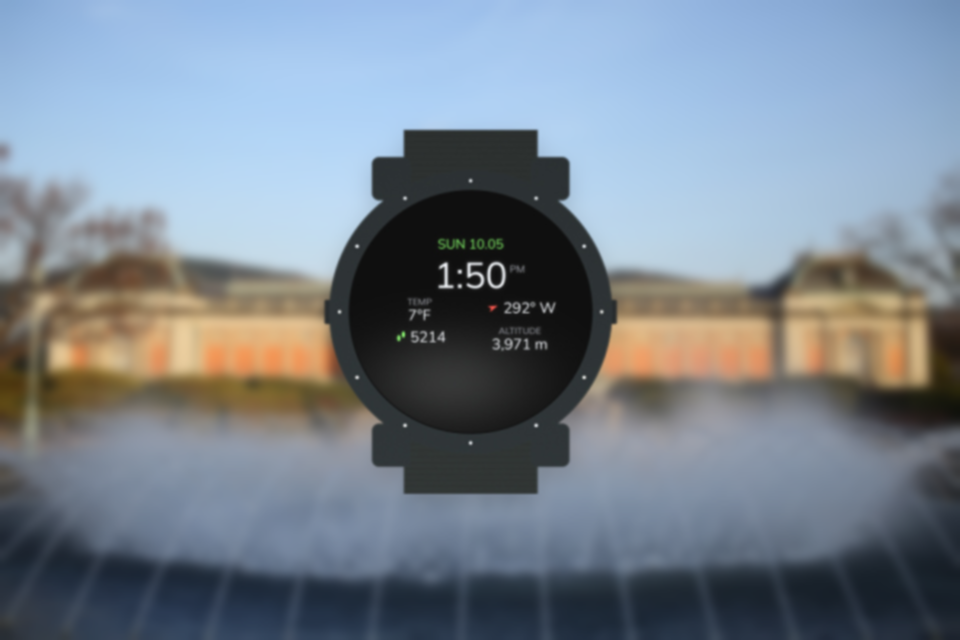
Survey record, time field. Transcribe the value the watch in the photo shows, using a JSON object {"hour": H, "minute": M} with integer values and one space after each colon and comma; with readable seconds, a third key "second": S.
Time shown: {"hour": 1, "minute": 50}
